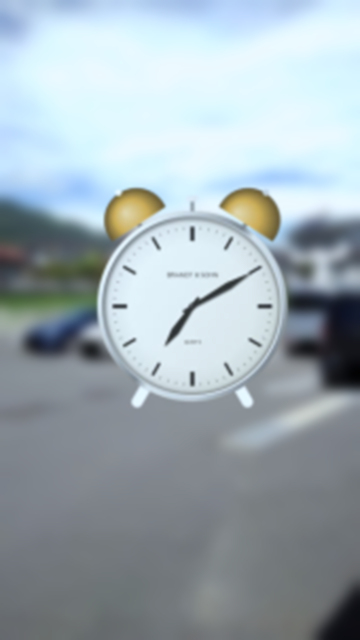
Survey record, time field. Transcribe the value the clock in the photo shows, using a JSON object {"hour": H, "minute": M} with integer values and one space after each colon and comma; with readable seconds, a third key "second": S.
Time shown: {"hour": 7, "minute": 10}
